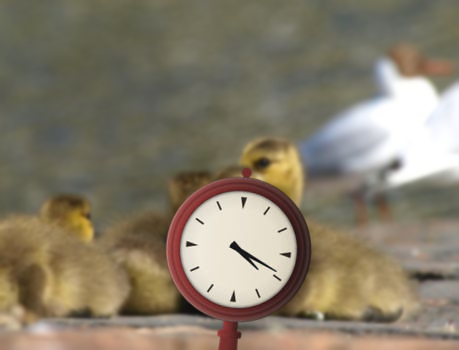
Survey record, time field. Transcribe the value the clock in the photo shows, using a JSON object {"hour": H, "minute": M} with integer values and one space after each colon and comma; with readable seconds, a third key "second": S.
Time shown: {"hour": 4, "minute": 19}
